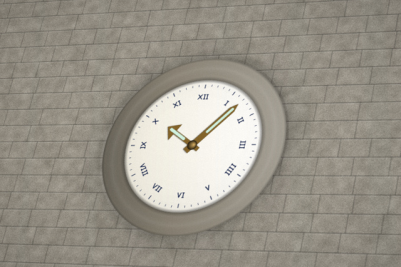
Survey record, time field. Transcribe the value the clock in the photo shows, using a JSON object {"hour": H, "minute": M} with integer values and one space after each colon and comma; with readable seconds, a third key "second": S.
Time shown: {"hour": 10, "minute": 7}
